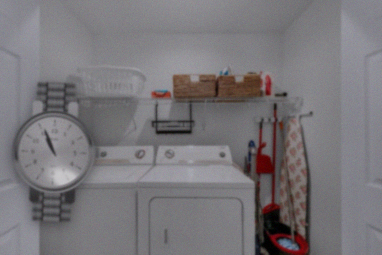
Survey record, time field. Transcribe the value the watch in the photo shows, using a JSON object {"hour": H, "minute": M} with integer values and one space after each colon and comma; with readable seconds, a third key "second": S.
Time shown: {"hour": 10, "minute": 56}
